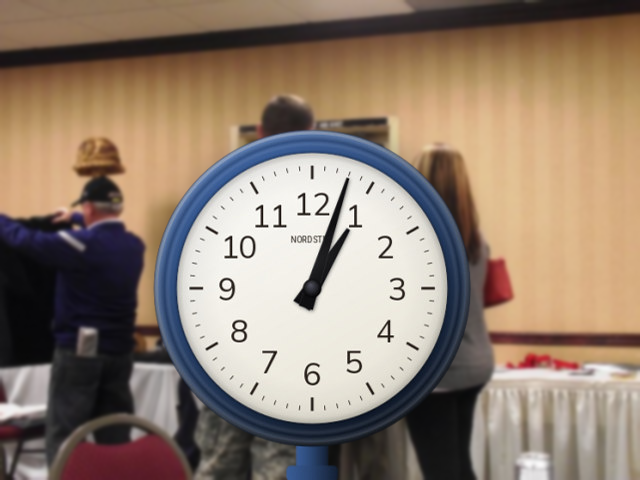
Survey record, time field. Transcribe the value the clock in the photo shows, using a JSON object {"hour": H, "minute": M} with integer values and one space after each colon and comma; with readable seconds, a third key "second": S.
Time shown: {"hour": 1, "minute": 3}
